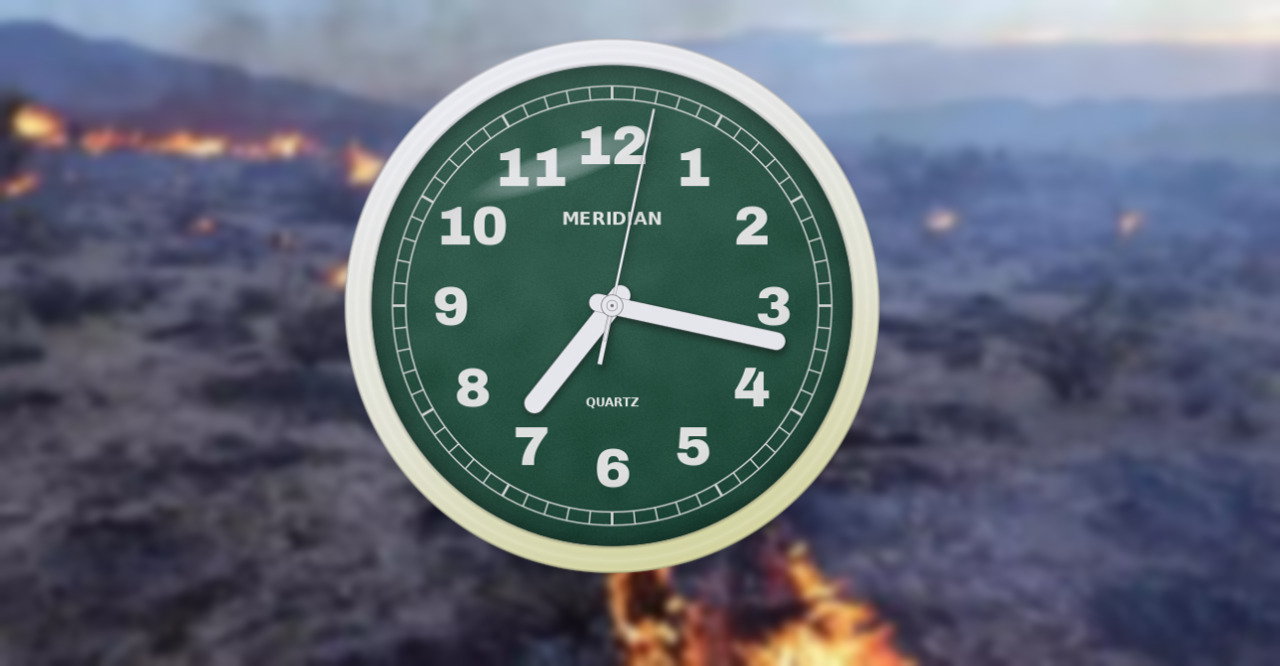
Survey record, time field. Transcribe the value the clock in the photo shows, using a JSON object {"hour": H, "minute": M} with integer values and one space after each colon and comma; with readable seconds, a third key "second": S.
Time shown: {"hour": 7, "minute": 17, "second": 2}
